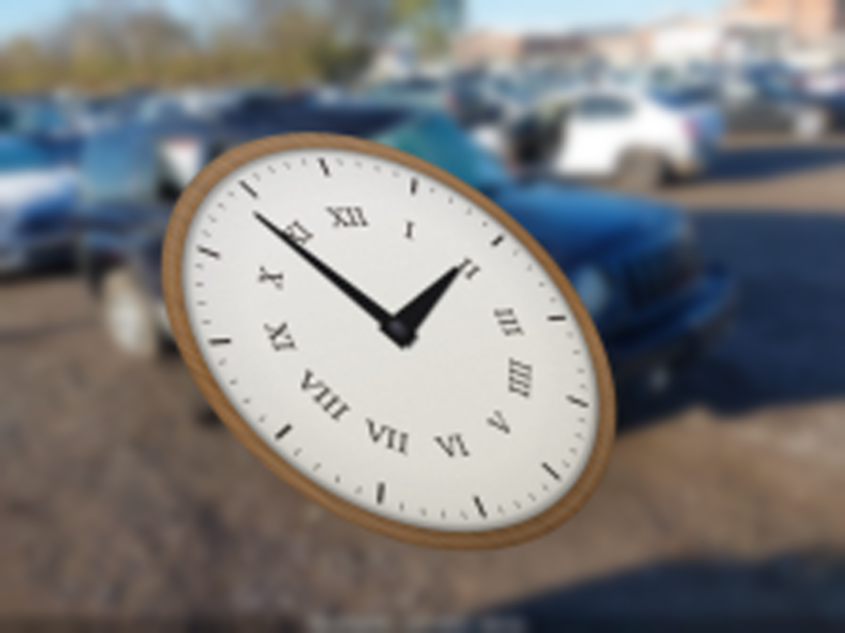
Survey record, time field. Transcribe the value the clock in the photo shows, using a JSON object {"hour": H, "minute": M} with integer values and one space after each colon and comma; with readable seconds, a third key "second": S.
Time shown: {"hour": 1, "minute": 54}
